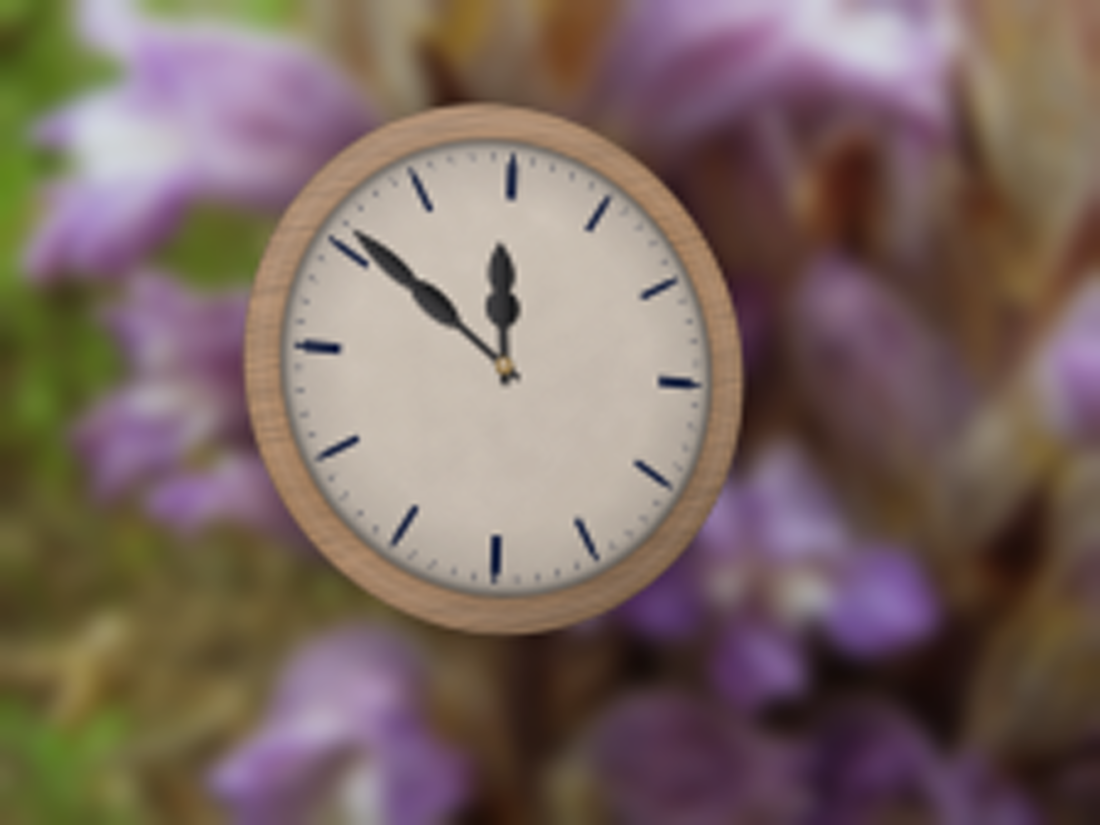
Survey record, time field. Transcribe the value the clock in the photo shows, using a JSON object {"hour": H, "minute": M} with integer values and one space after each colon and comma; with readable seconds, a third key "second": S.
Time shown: {"hour": 11, "minute": 51}
